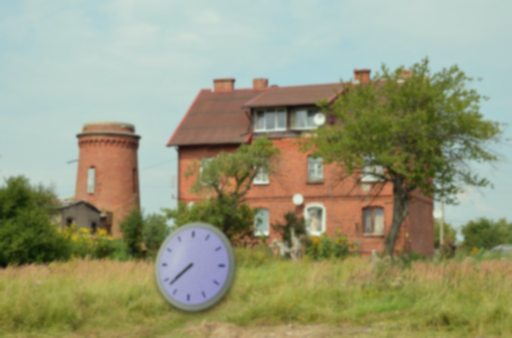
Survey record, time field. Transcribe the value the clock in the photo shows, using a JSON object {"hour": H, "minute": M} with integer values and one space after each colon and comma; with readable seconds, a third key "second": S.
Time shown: {"hour": 7, "minute": 38}
